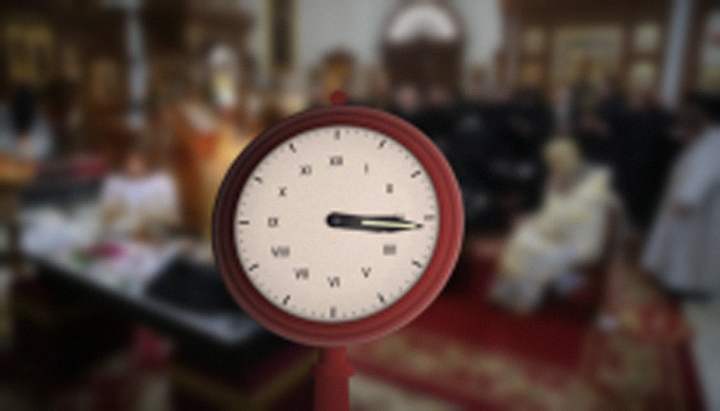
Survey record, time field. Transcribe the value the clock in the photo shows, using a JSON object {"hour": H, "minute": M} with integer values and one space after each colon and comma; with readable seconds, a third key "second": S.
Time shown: {"hour": 3, "minute": 16}
